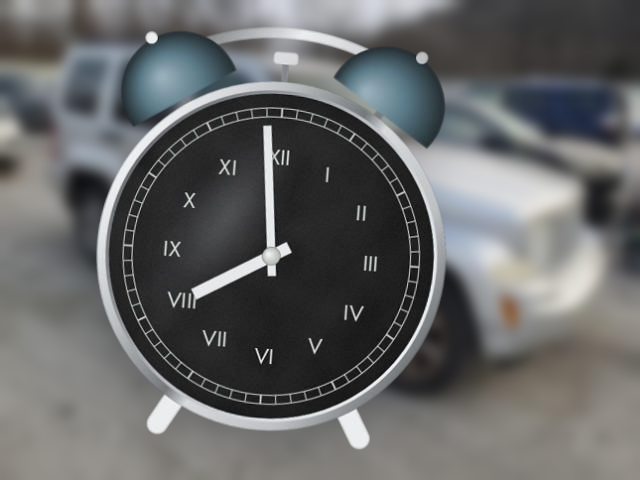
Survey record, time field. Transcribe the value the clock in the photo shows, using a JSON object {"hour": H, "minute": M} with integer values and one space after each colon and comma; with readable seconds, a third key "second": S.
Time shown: {"hour": 7, "minute": 59}
